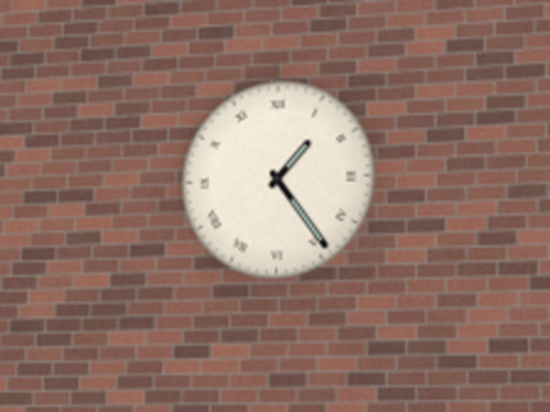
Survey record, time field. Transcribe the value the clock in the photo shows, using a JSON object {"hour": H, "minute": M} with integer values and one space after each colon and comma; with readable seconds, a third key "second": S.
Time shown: {"hour": 1, "minute": 24}
